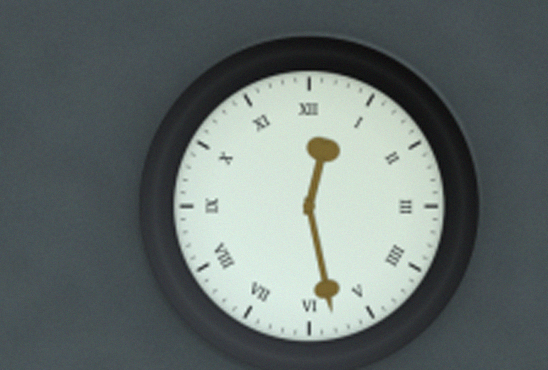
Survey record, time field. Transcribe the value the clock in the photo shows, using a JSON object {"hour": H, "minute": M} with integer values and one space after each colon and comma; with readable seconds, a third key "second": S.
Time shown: {"hour": 12, "minute": 28}
